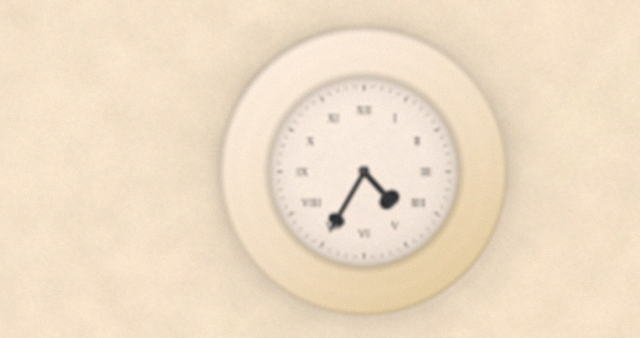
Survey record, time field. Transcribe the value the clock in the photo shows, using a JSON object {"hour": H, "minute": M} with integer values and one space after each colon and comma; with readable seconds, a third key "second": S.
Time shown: {"hour": 4, "minute": 35}
